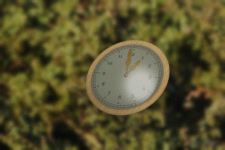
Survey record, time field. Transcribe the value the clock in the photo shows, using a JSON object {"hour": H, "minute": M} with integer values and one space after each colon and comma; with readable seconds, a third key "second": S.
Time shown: {"hour": 12, "minute": 59}
